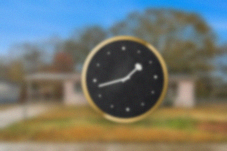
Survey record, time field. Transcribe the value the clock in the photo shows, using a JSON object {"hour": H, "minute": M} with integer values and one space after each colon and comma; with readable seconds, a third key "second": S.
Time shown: {"hour": 1, "minute": 43}
